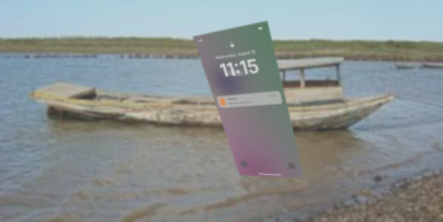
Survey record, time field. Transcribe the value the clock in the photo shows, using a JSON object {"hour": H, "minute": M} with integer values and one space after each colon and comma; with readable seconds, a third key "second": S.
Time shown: {"hour": 11, "minute": 15}
